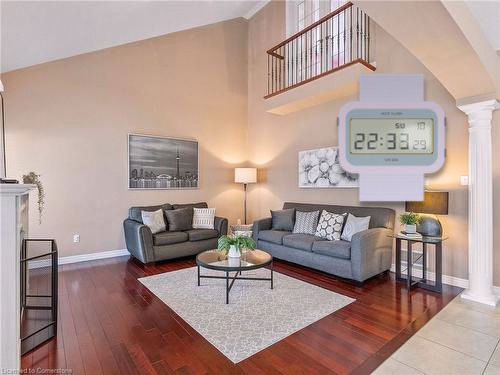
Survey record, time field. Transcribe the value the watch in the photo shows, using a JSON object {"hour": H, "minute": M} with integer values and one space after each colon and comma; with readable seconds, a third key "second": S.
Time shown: {"hour": 22, "minute": 33, "second": 29}
